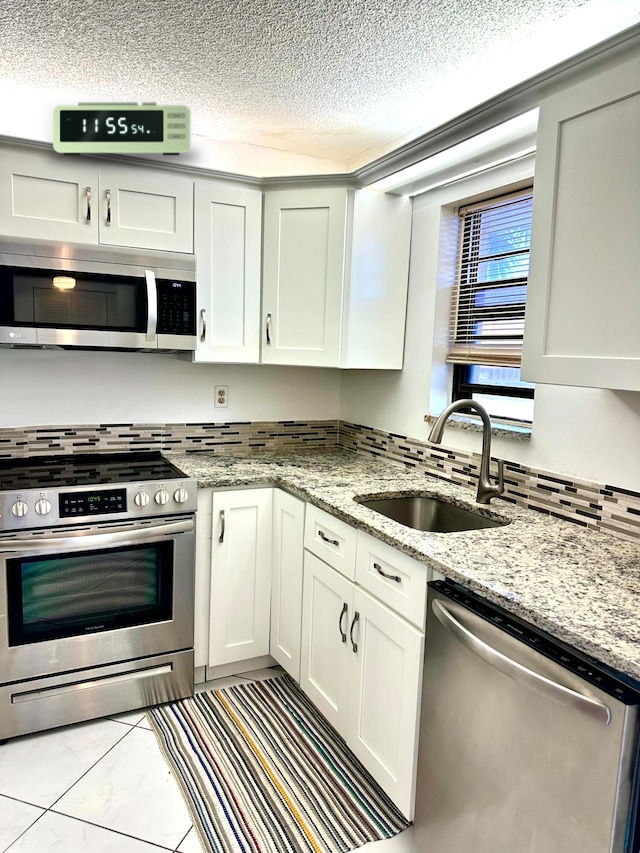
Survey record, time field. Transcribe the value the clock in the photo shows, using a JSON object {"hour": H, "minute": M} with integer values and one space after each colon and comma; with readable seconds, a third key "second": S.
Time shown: {"hour": 11, "minute": 55, "second": 54}
